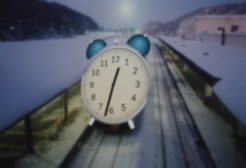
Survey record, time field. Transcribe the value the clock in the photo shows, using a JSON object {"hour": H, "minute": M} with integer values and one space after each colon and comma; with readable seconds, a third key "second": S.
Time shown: {"hour": 12, "minute": 32}
